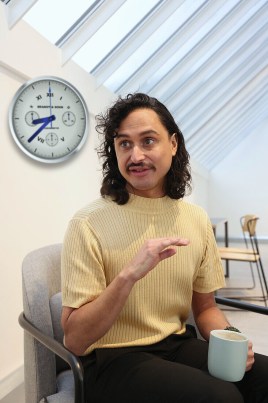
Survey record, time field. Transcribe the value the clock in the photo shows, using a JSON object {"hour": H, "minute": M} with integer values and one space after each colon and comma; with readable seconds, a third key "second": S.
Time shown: {"hour": 8, "minute": 38}
